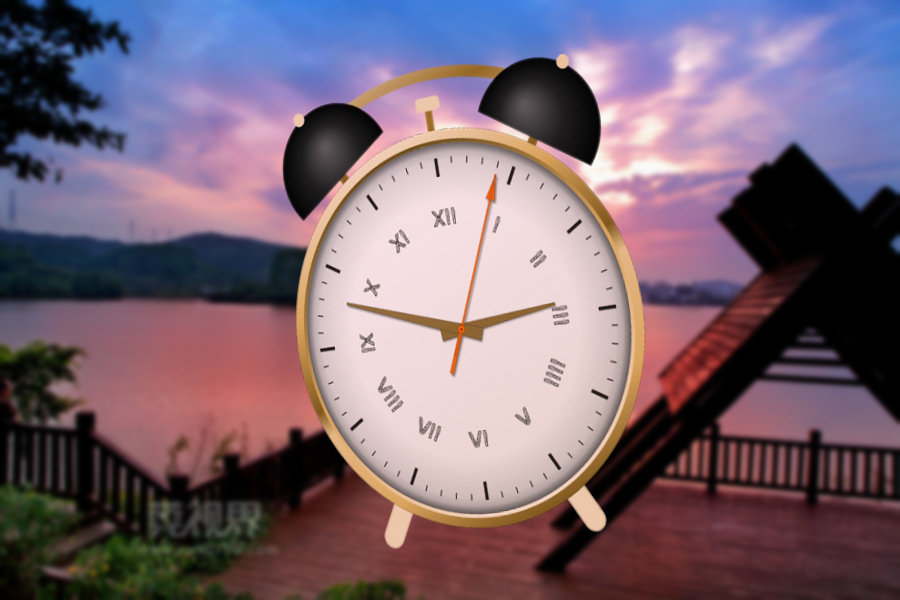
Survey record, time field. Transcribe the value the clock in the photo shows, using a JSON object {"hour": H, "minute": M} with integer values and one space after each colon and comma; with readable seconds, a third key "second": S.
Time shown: {"hour": 2, "minute": 48, "second": 4}
